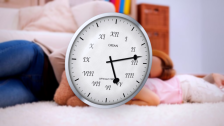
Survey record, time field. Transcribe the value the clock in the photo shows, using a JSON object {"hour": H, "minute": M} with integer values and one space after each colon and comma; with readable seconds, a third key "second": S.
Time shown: {"hour": 5, "minute": 13}
